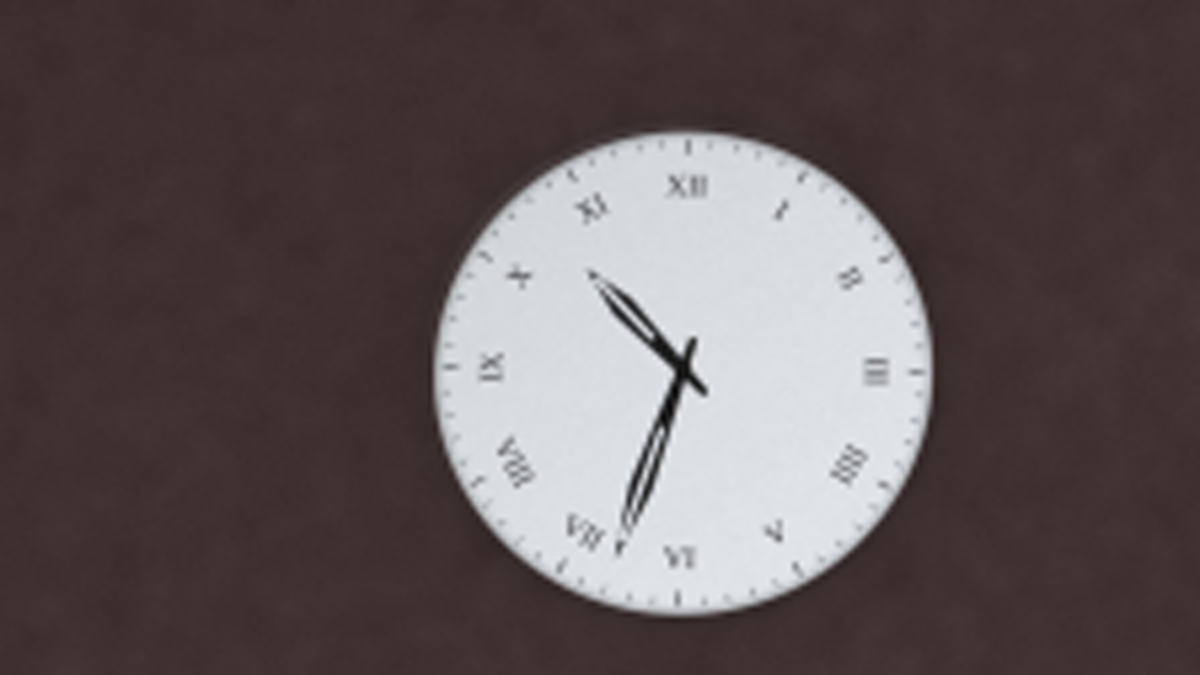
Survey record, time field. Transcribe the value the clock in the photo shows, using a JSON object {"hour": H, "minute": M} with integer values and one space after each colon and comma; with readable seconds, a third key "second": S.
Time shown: {"hour": 10, "minute": 33}
